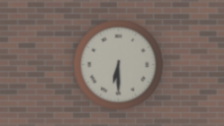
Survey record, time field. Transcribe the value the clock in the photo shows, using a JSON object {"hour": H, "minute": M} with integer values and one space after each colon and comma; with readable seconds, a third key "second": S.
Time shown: {"hour": 6, "minute": 30}
